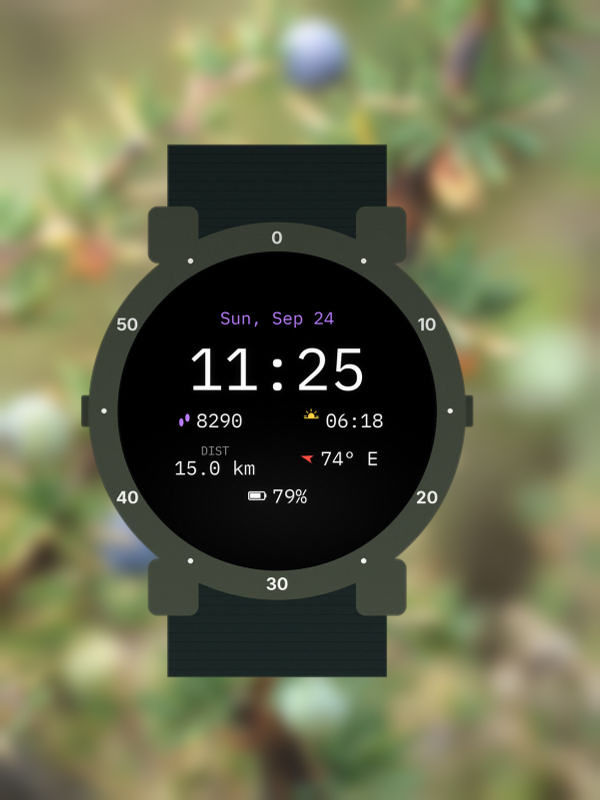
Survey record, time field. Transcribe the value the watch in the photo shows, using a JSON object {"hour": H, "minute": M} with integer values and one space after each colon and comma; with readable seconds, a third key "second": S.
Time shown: {"hour": 11, "minute": 25}
